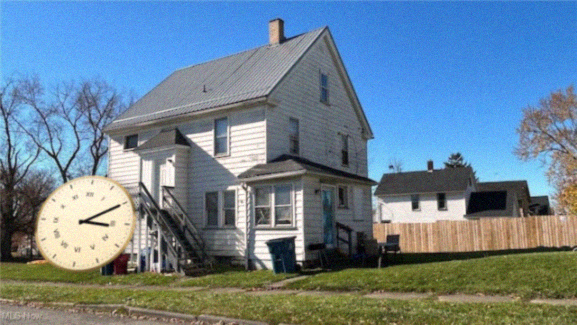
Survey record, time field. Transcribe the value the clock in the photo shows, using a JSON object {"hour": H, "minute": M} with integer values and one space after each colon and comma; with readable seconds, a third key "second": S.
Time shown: {"hour": 3, "minute": 10}
